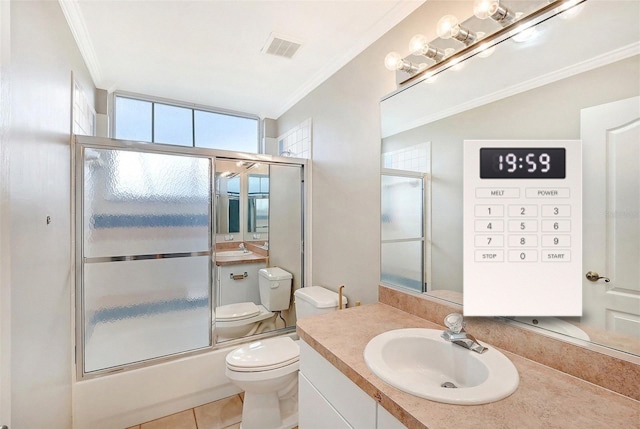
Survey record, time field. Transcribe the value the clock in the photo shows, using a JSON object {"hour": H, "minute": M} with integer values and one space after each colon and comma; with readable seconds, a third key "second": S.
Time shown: {"hour": 19, "minute": 59}
